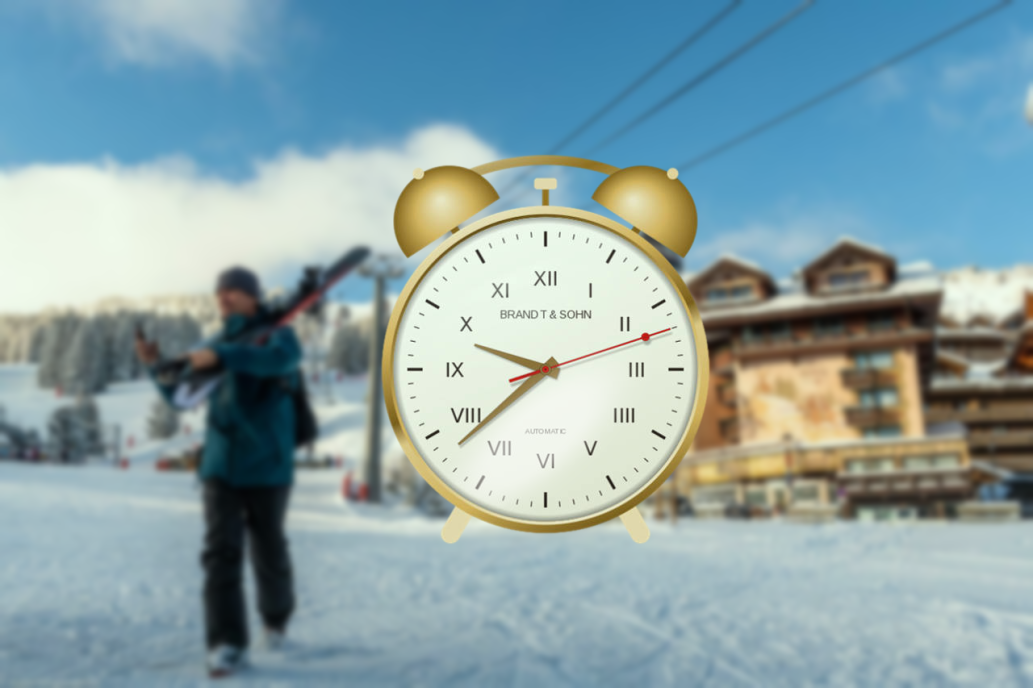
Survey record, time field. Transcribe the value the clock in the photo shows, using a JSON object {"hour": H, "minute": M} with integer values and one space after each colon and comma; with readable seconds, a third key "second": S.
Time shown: {"hour": 9, "minute": 38, "second": 12}
